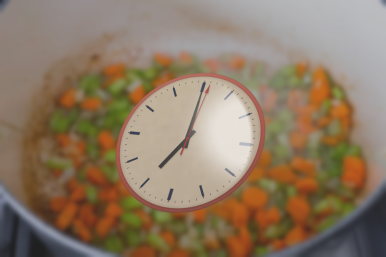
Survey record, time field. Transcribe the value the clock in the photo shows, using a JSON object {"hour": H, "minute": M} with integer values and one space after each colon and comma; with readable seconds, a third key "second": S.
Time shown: {"hour": 7, "minute": 0, "second": 1}
